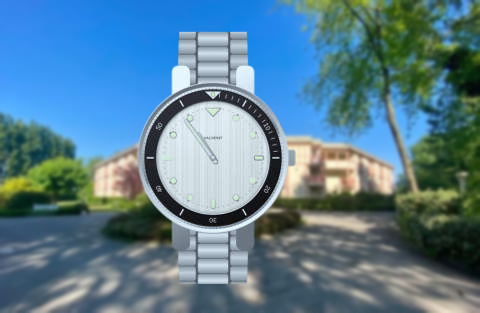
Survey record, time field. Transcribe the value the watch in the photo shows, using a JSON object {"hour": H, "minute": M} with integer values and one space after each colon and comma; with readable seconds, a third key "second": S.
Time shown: {"hour": 10, "minute": 54}
